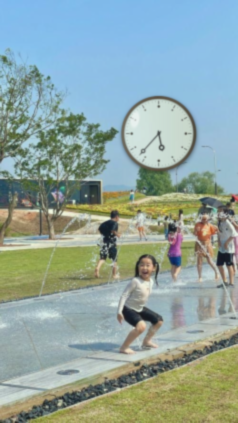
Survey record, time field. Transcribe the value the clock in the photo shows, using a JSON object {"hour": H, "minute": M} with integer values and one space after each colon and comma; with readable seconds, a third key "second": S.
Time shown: {"hour": 5, "minute": 37}
